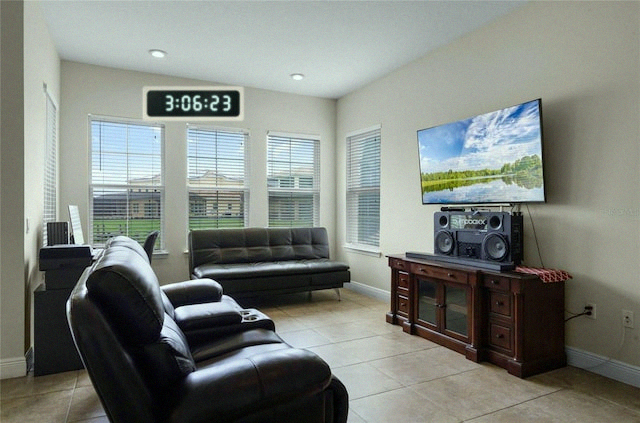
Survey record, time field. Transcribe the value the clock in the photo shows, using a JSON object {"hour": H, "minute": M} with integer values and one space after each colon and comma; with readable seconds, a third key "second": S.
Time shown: {"hour": 3, "minute": 6, "second": 23}
